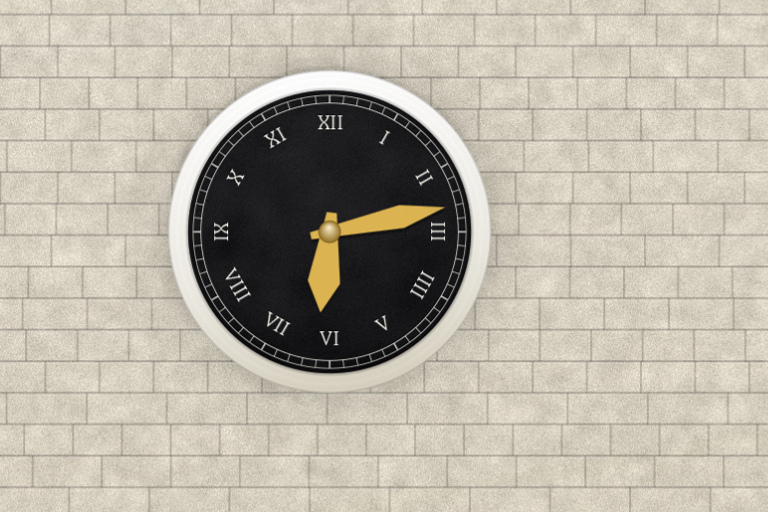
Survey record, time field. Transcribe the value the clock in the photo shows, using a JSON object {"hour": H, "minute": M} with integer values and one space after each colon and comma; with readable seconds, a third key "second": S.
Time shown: {"hour": 6, "minute": 13}
